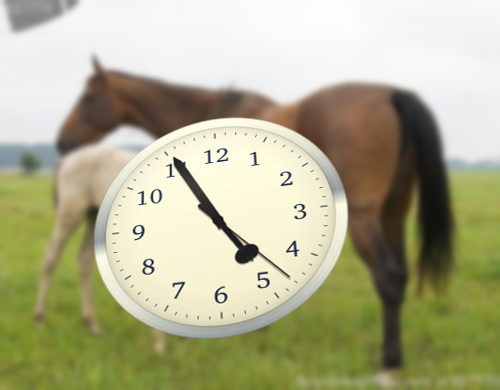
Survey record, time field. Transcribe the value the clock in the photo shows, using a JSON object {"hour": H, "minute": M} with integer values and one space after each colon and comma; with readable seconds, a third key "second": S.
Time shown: {"hour": 4, "minute": 55, "second": 23}
